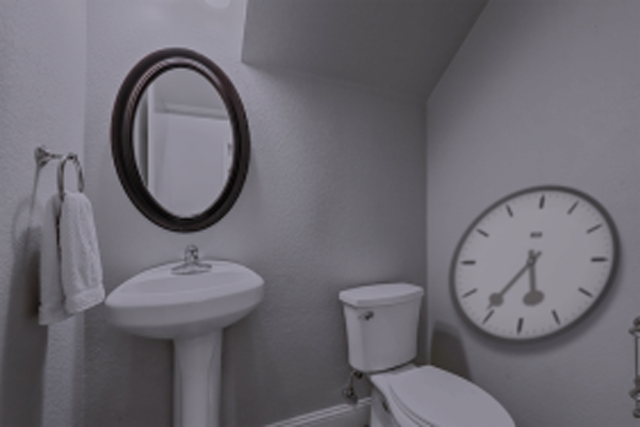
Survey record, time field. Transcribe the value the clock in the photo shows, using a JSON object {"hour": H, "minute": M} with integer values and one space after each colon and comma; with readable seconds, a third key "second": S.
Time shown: {"hour": 5, "minute": 36}
